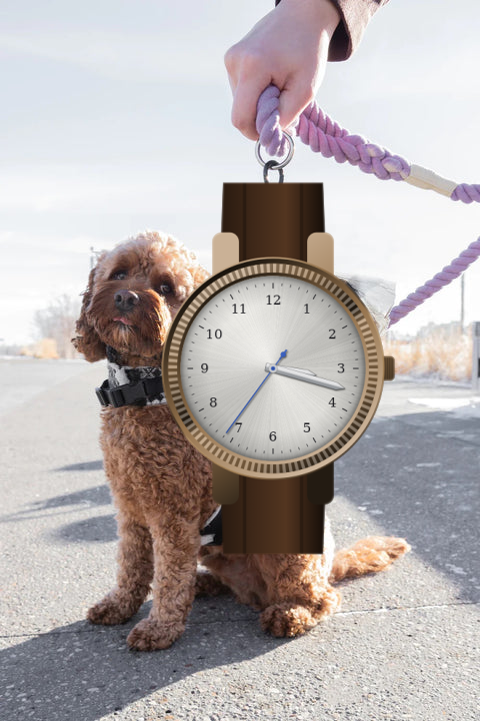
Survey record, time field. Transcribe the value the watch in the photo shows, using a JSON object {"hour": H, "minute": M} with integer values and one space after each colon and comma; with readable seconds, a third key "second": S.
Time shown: {"hour": 3, "minute": 17, "second": 36}
